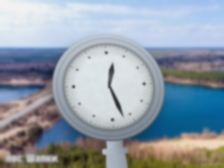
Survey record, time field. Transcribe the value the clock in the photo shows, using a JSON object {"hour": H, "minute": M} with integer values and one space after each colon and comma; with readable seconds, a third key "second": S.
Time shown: {"hour": 12, "minute": 27}
